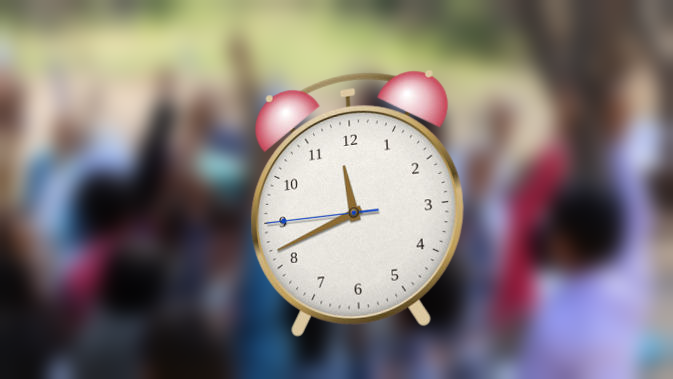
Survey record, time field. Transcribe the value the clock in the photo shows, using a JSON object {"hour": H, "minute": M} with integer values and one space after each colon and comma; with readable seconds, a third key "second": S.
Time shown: {"hour": 11, "minute": 41, "second": 45}
